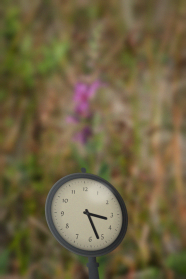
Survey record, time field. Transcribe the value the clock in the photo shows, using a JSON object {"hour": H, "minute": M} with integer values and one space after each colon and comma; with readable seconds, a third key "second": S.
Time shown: {"hour": 3, "minute": 27}
